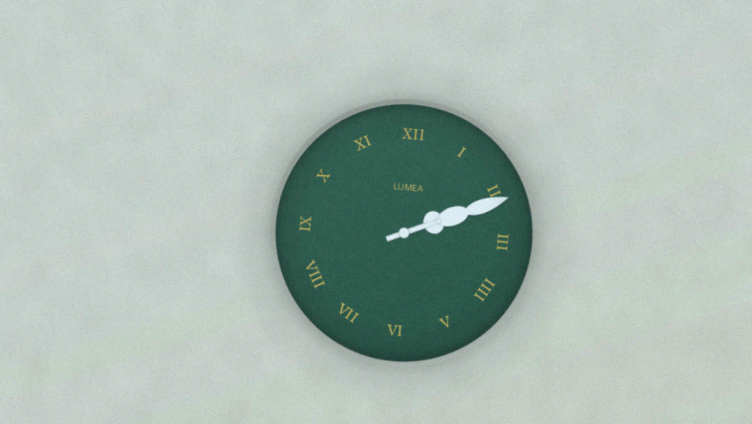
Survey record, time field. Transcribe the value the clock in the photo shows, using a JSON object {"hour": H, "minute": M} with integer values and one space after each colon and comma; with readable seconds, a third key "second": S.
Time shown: {"hour": 2, "minute": 11}
